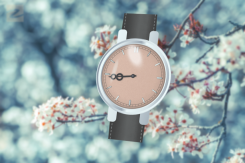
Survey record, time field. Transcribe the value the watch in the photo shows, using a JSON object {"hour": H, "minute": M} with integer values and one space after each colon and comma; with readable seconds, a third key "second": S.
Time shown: {"hour": 8, "minute": 44}
